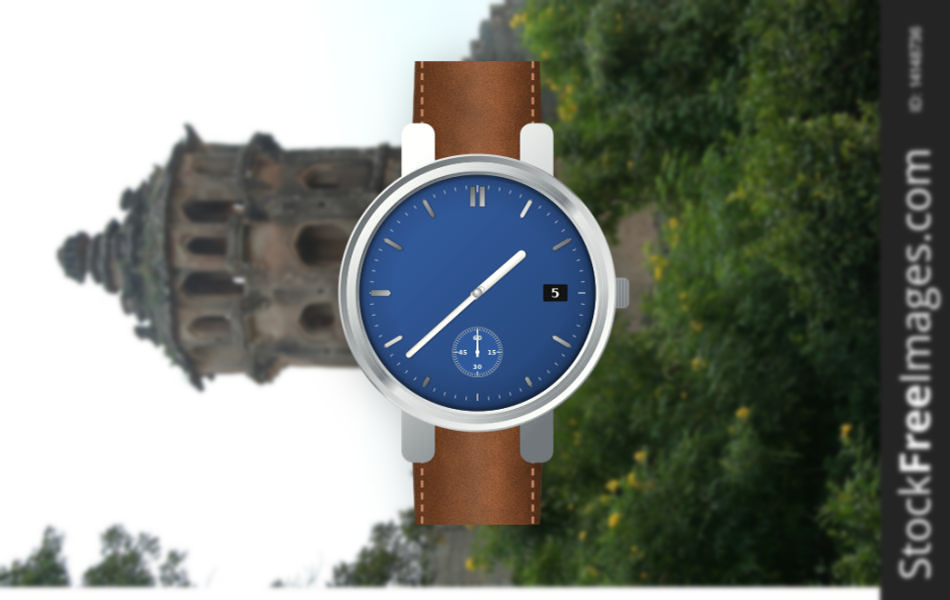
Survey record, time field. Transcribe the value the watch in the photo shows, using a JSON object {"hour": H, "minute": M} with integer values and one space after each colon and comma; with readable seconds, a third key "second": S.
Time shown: {"hour": 1, "minute": 38}
